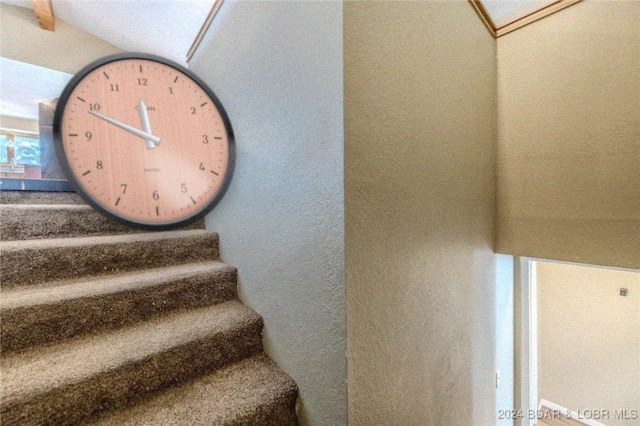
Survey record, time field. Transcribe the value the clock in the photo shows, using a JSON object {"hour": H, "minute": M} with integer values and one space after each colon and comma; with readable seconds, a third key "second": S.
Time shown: {"hour": 11, "minute": 49}
